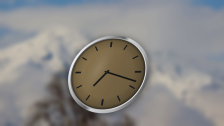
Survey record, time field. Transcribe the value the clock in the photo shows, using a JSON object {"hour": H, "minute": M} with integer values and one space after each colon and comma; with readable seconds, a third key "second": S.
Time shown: {"hour": 7, "minute": 18}
